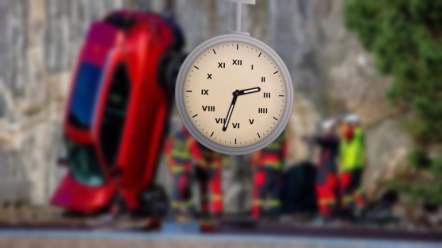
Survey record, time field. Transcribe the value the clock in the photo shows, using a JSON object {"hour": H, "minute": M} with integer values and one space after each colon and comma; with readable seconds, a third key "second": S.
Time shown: {"hour": 2, "minute": 33}
